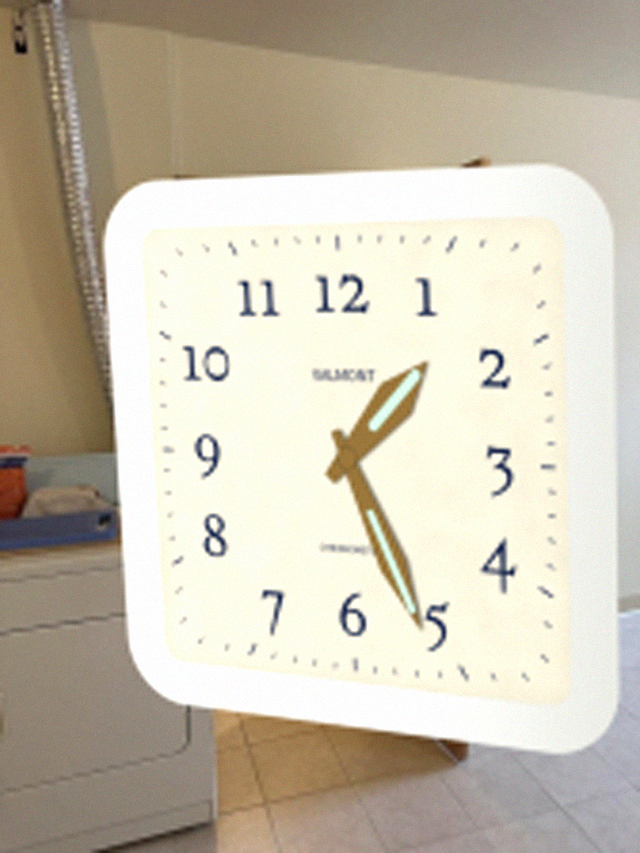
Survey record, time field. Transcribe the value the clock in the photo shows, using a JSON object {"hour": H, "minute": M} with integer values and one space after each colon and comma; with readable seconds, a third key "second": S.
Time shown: {"hour": 1, "minute": 26}
